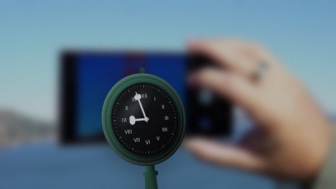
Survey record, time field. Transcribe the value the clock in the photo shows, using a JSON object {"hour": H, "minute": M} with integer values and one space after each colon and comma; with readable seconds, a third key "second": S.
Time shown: {"hour": 8, "minute": 57}
